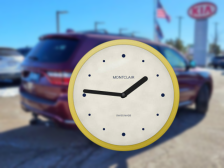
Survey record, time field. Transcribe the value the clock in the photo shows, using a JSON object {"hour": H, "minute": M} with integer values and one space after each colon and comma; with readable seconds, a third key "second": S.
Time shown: {"hour": 1, "minute": 46}
